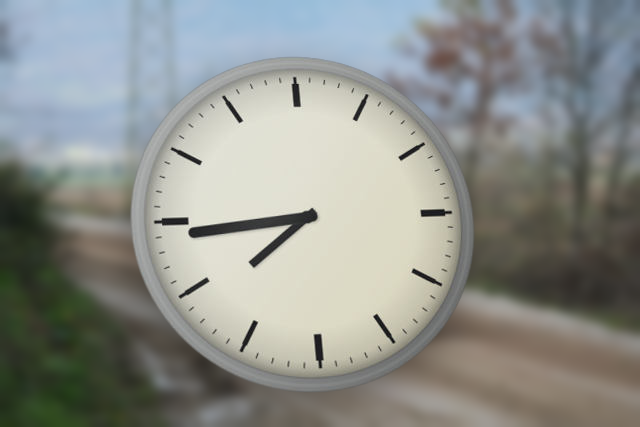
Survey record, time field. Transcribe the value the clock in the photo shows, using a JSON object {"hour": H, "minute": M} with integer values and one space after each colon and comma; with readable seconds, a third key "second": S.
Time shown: {"hour": 7, "minute": 44}
